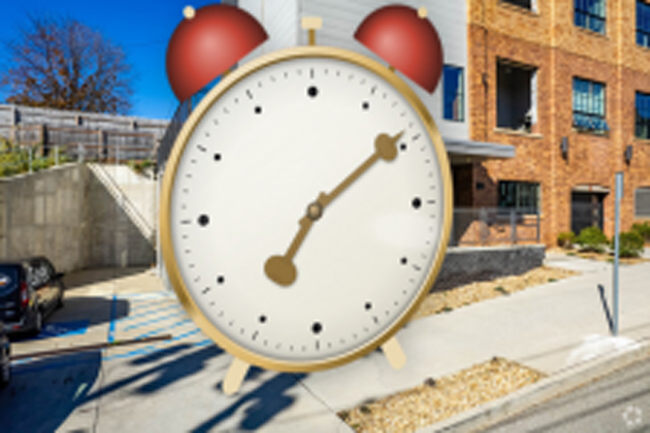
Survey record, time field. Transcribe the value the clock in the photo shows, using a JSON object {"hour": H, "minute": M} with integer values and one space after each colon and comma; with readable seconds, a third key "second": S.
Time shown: {"hour": 7, "minute": 9}
